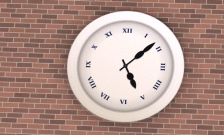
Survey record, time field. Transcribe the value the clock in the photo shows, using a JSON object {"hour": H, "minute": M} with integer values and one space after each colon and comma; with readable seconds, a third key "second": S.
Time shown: {"hour": 5, "minute": 8}
